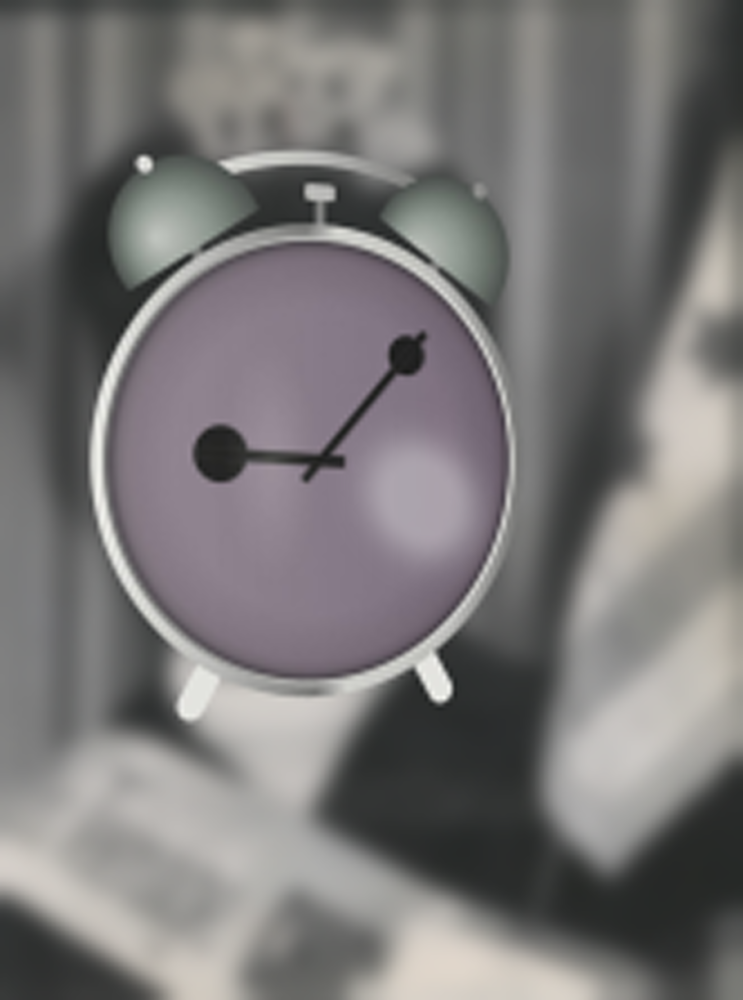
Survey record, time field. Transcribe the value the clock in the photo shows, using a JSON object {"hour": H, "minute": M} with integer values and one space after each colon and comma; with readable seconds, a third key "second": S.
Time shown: {"hour": 9, "minute": 7}
